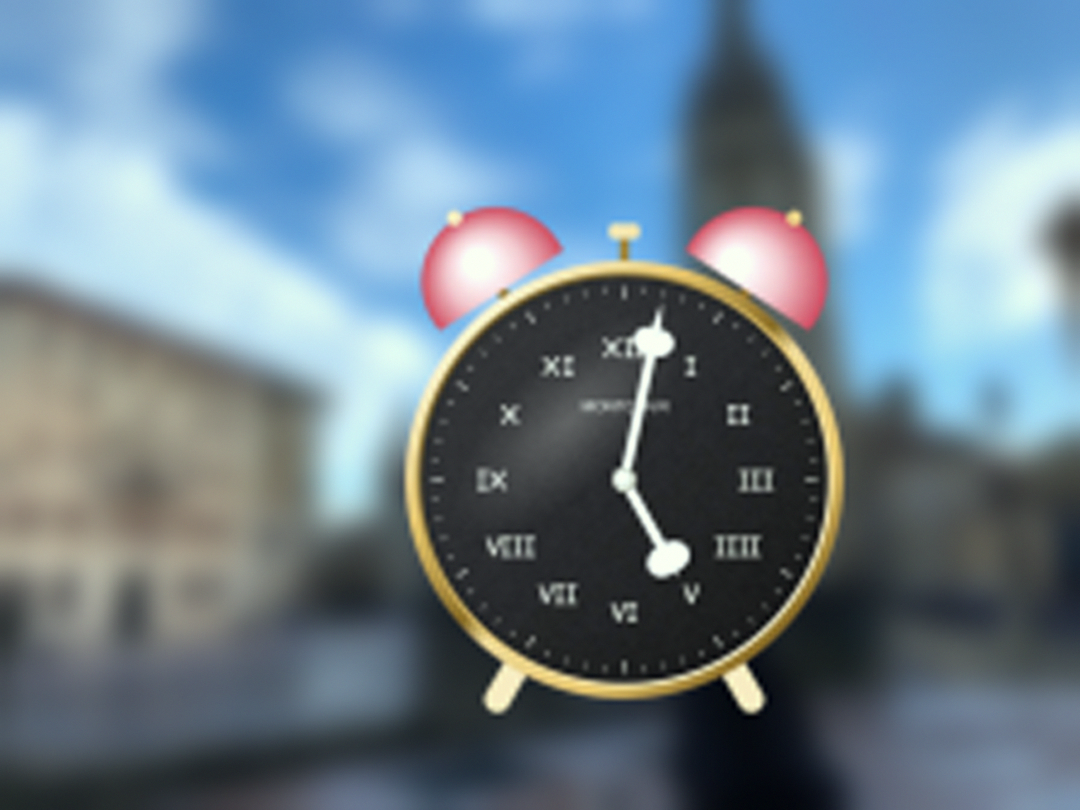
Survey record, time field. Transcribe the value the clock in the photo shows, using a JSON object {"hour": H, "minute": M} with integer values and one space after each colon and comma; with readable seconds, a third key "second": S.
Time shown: {"hour": 5, "minute": 2}
